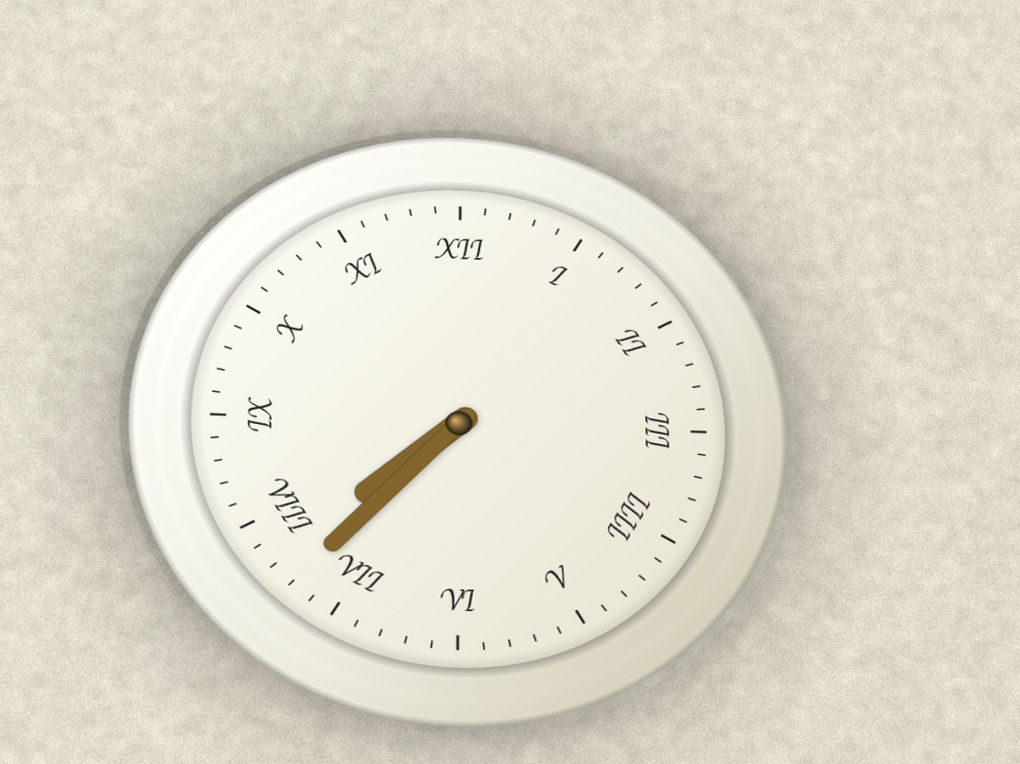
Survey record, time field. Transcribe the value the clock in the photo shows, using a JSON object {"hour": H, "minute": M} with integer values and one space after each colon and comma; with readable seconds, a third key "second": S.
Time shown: {"hour": 7, "minute": 37}
